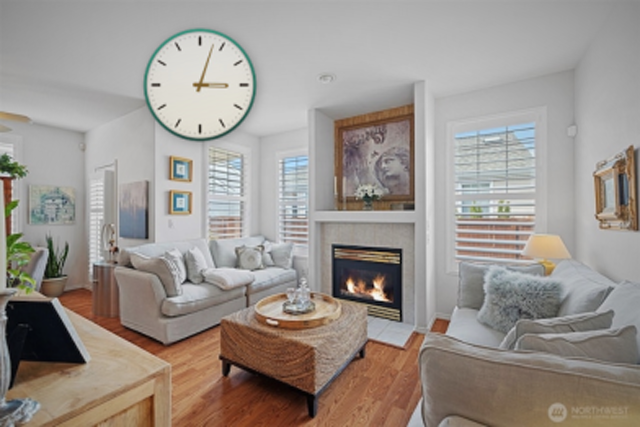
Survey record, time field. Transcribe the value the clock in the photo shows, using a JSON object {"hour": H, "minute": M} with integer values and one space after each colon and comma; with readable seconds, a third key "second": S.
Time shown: {"hour": 3, "minute": 3}
